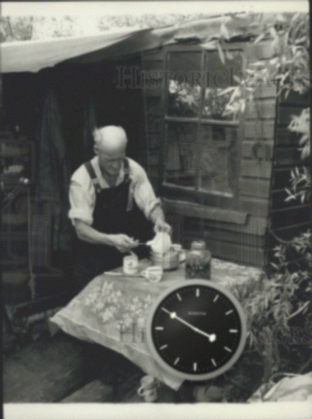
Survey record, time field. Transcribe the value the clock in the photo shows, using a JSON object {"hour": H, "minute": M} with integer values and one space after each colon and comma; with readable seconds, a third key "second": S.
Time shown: {"hour": 3, "minute": 50}
